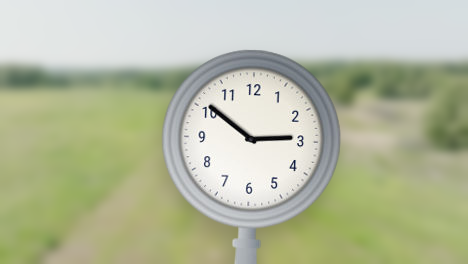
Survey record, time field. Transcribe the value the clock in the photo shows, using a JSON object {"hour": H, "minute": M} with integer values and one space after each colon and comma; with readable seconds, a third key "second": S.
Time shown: {"hour": 2, "minute": 51}
